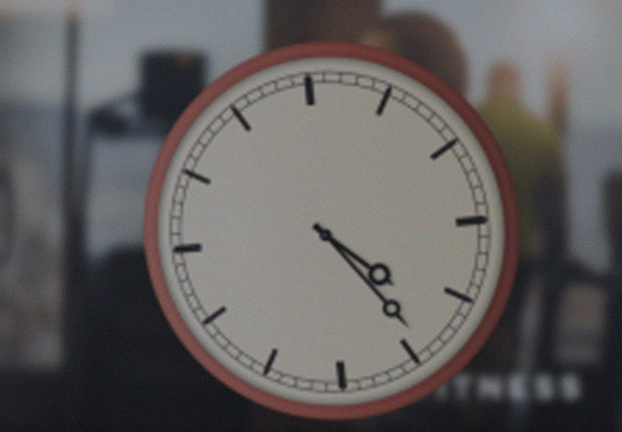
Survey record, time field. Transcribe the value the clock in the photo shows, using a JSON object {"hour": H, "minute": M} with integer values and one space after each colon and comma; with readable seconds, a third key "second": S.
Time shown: {"hour": 4, "minute": 24}
